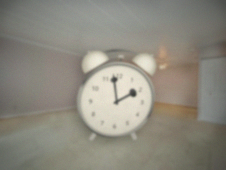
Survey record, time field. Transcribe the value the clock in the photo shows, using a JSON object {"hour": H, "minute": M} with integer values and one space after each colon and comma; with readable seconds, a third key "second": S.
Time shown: {"hour": 1, "minute": 58}
